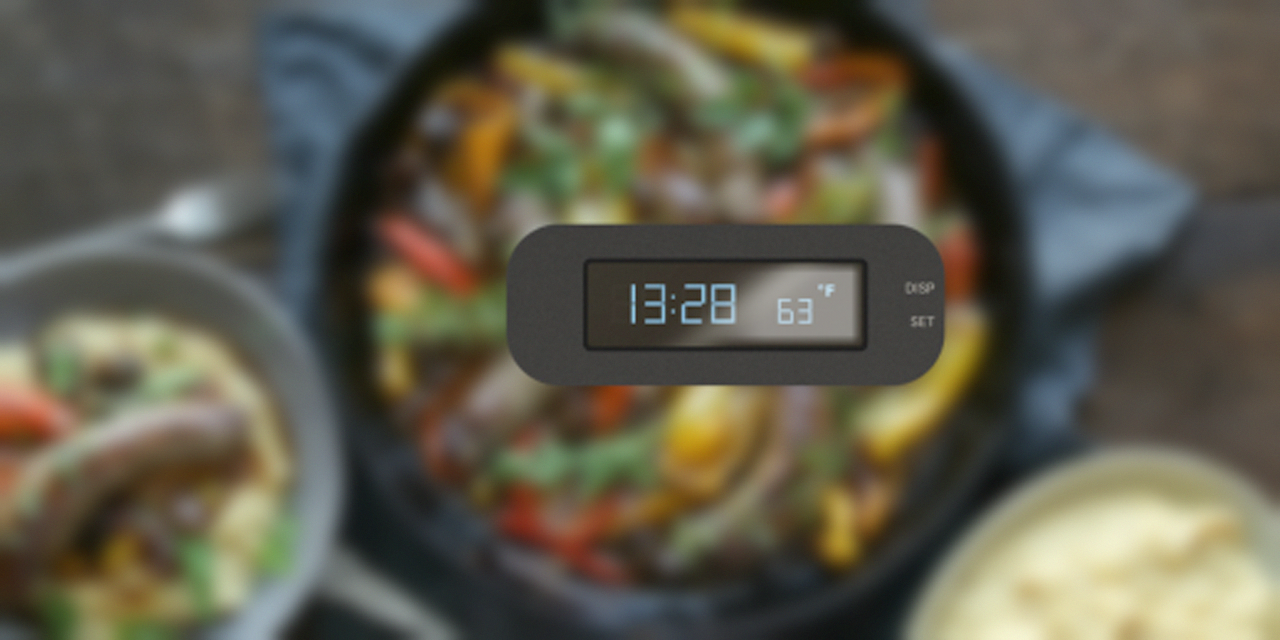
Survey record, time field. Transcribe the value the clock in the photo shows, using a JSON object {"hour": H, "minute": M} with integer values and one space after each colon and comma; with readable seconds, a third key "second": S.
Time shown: {"hour": 13, "minute": 28}
